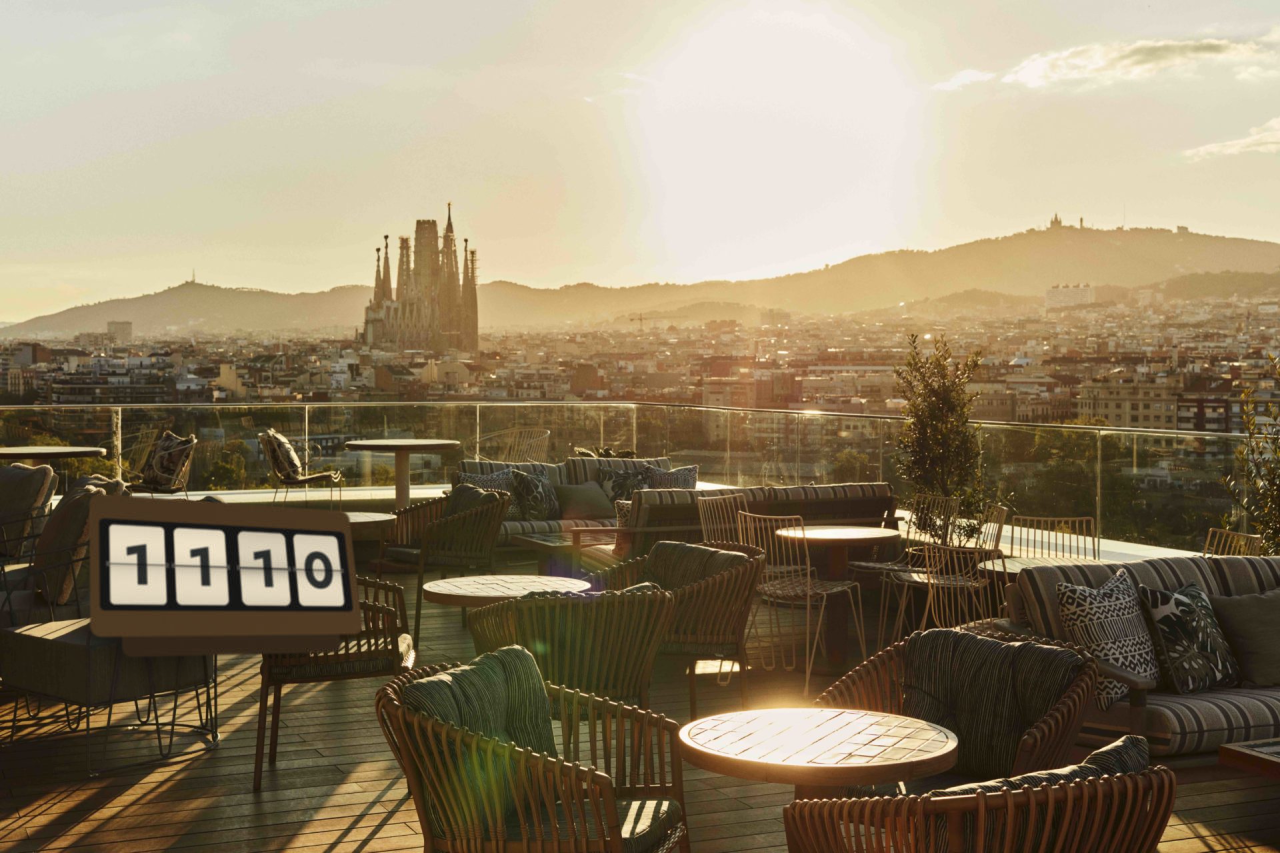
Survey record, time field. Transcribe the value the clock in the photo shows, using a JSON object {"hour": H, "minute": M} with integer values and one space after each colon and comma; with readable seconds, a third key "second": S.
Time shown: {"hour": 11, "minute": 10}
